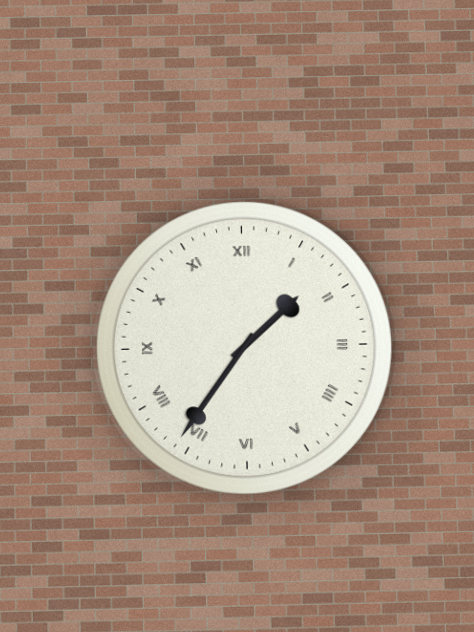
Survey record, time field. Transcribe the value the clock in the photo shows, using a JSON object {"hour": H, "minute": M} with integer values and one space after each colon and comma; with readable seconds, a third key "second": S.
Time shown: {"hour": 1, "minute": 36}
